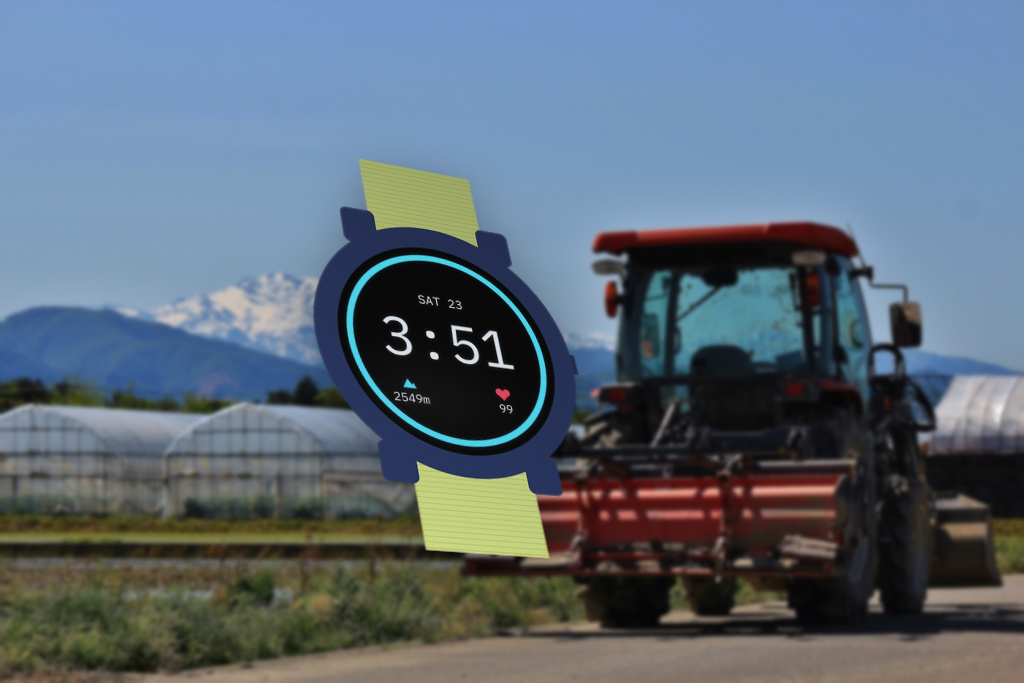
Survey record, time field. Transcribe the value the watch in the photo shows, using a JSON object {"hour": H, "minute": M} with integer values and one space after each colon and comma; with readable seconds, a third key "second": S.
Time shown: {"hour": 3, "minute": 51}
